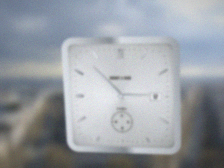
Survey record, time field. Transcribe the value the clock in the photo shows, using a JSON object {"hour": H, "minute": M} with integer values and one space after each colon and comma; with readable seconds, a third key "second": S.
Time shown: {"hour": 2, "minute": 53}
